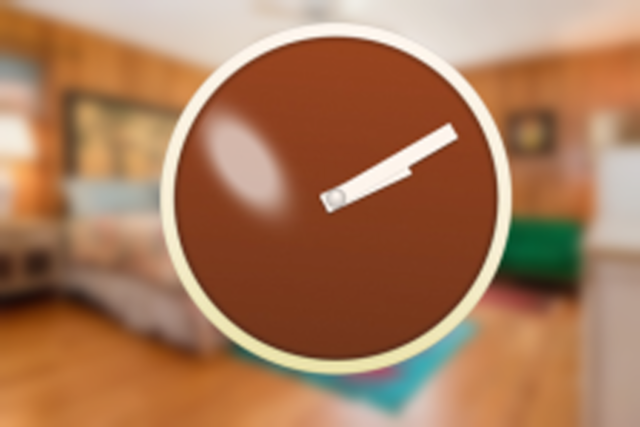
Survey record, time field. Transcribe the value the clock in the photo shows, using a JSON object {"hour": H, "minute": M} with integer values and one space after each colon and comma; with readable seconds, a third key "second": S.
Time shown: {"hour": 2, "minute": 10}
